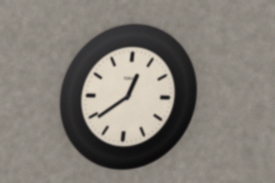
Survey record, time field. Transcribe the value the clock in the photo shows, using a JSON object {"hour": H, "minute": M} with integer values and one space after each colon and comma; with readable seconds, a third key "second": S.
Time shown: {"hour": 12, "minute": 39}
